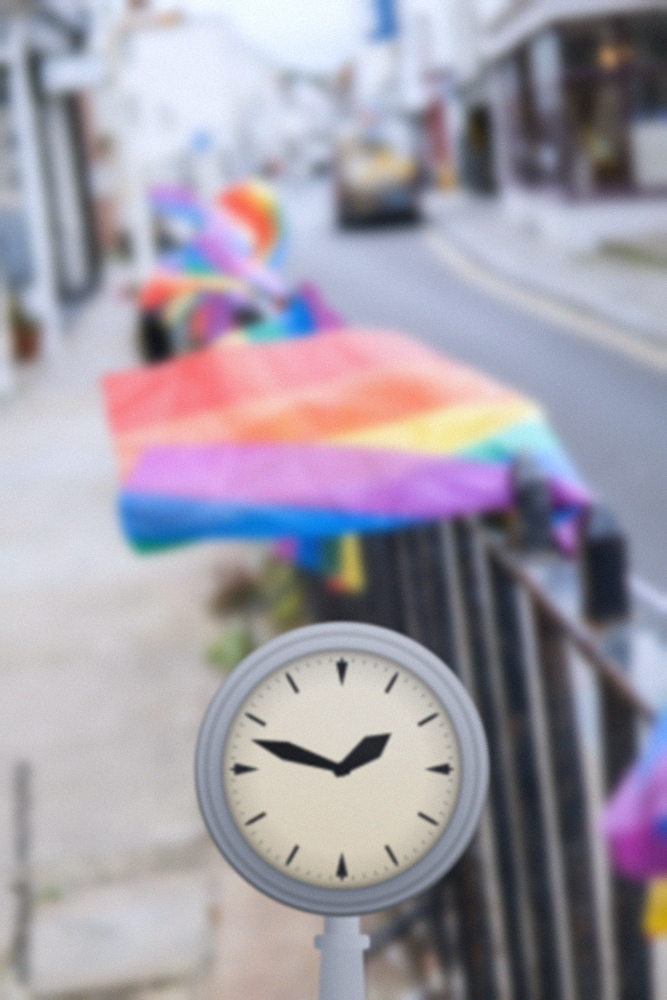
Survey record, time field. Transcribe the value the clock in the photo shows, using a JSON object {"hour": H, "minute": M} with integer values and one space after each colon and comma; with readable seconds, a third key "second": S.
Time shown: {"hour": 1, "minute": 48}
